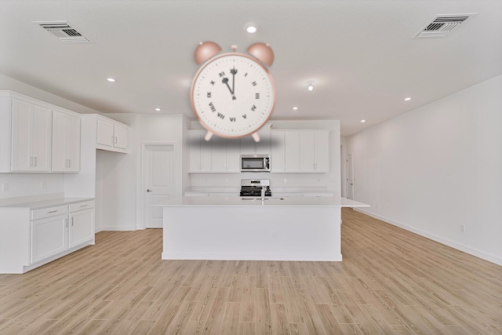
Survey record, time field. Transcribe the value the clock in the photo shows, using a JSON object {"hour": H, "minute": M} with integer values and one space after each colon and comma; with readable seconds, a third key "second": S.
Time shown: {"hour": 11, "minute": 0}
